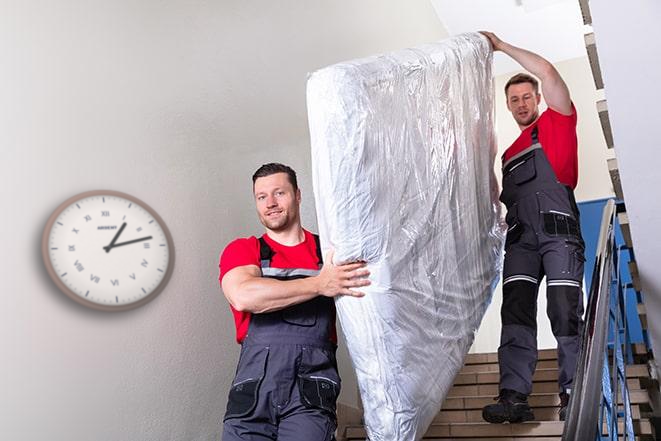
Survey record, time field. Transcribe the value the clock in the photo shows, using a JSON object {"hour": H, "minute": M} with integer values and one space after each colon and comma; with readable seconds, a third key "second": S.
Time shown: {"hour": 1, "minute": 13}
